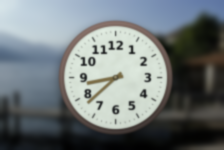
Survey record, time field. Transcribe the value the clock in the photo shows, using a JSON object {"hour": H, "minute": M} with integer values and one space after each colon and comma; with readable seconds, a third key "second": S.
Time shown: {"hour": 8, "minute": 38}
